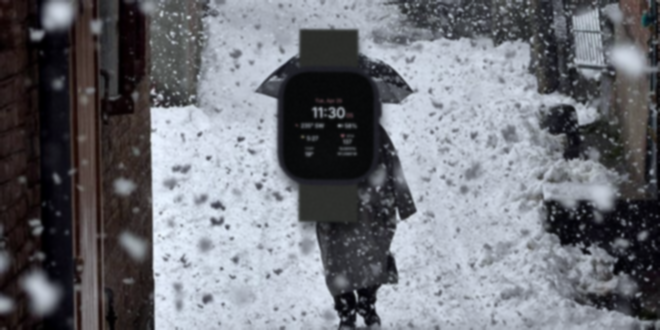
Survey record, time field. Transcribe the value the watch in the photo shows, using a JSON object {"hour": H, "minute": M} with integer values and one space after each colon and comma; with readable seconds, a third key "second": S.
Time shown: {"hour": 11, "minute": 30}
